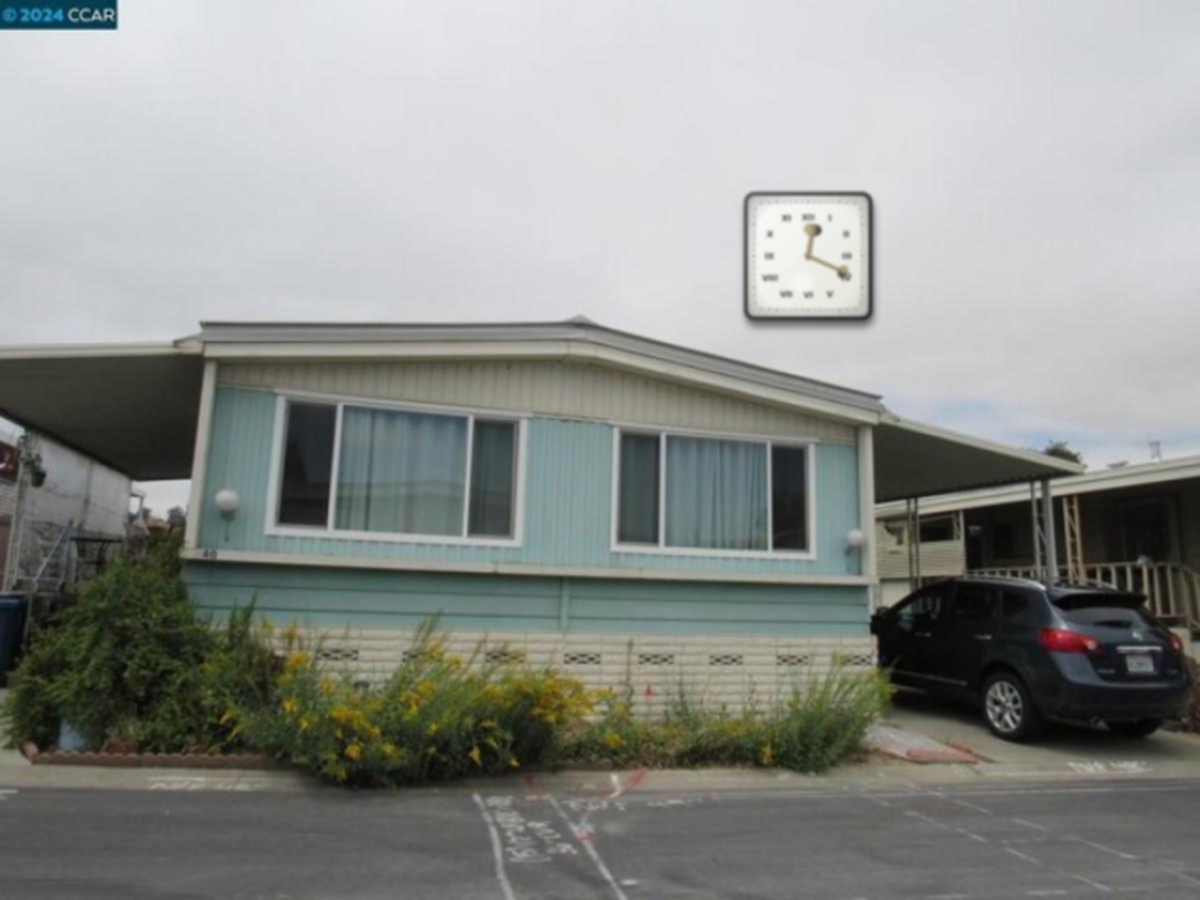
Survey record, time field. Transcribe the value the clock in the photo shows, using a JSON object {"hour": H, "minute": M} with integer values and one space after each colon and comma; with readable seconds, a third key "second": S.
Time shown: {"hour": 12, "minute": 19}
